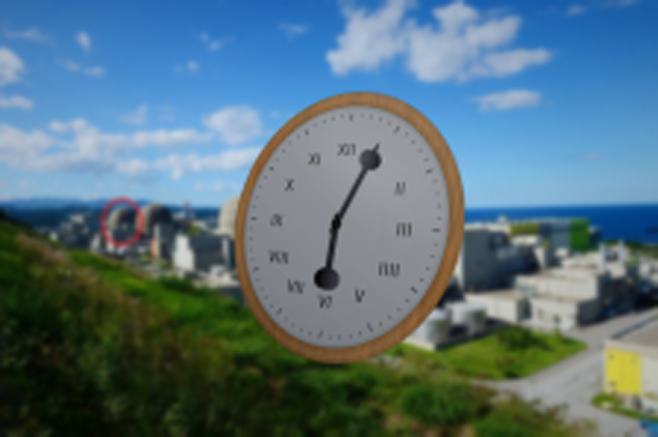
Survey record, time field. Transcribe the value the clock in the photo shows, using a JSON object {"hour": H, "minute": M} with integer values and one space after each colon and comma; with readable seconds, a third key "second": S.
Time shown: {"hour": 6, "minute": 4}
